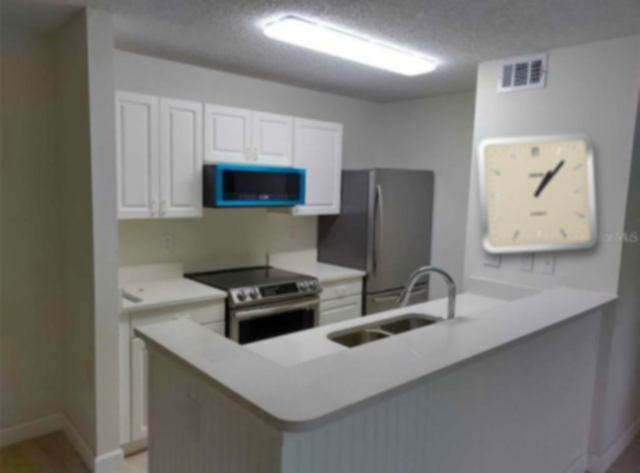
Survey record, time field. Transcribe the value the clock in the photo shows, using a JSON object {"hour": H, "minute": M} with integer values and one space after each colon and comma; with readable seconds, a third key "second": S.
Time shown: {"hour": 1, "minute": 7}
